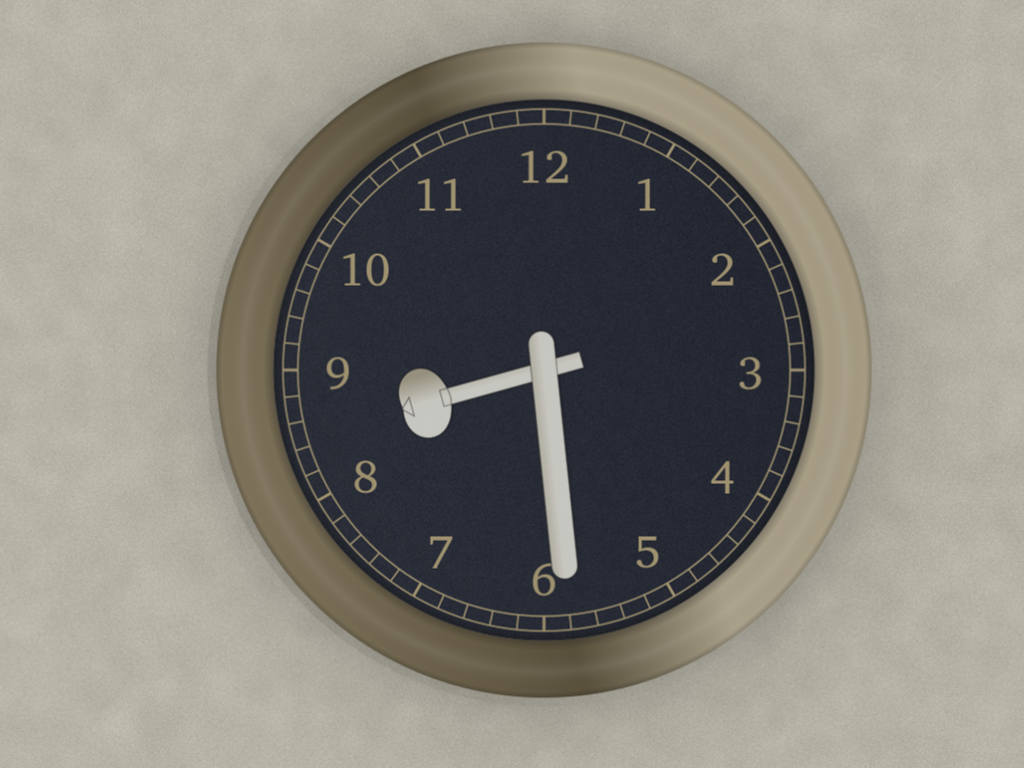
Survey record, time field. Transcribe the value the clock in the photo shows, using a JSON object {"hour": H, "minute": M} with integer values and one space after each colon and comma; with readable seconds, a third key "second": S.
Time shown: {"hour": 8, "minute": 29}
